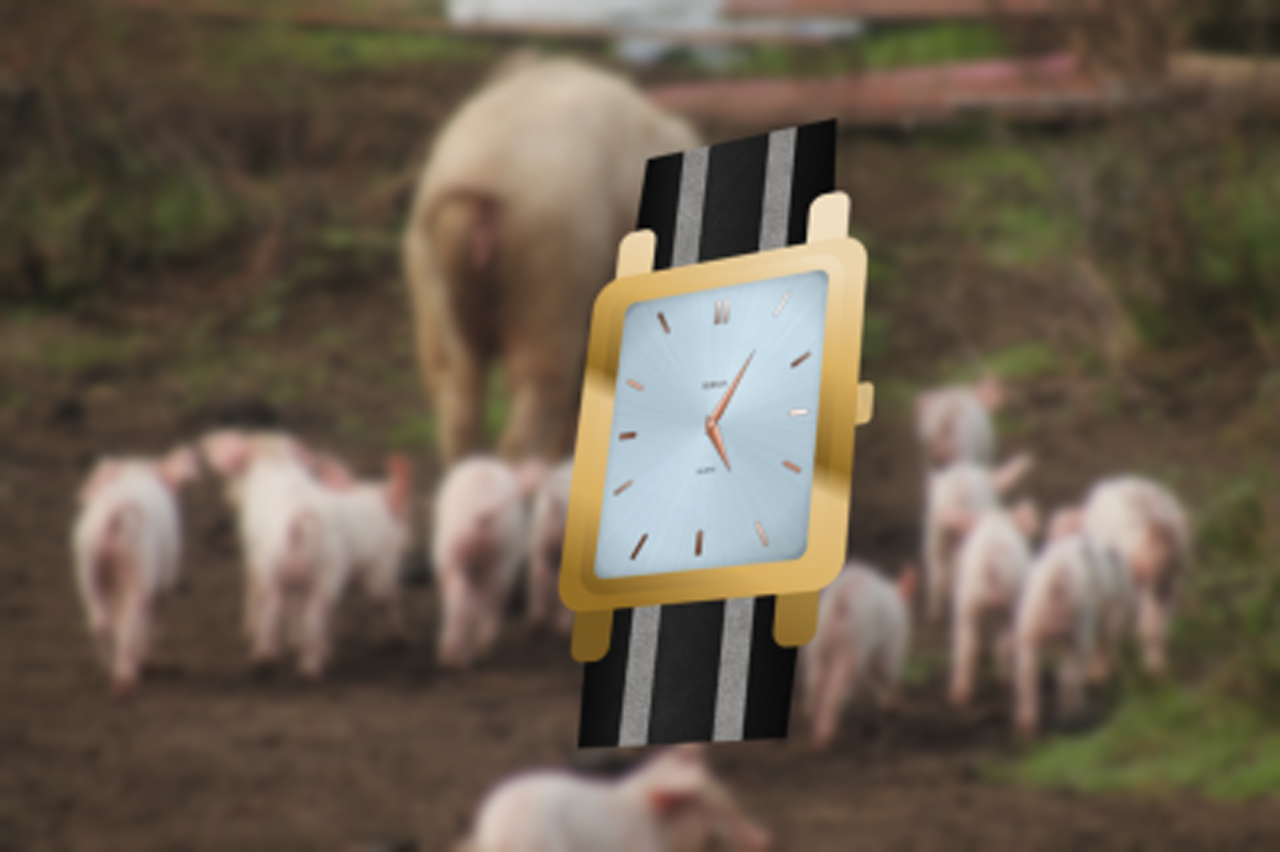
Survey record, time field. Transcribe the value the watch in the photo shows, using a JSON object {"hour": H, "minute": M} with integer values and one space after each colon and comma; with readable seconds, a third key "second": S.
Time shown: {"hour": 5, "minute": 5}
